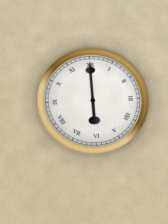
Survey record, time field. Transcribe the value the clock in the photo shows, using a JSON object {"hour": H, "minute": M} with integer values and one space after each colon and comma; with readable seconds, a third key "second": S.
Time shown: {"hour": 6, "minute": 0}
